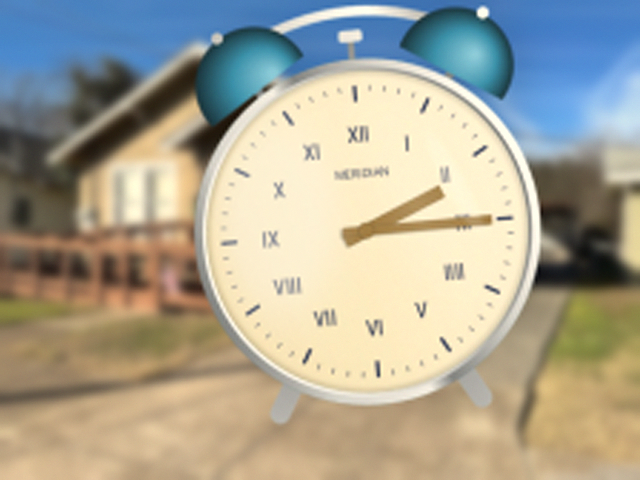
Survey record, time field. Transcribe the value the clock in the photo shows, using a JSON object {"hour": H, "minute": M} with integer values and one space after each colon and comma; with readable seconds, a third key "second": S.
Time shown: {"hour": 2, "minute": 15}
